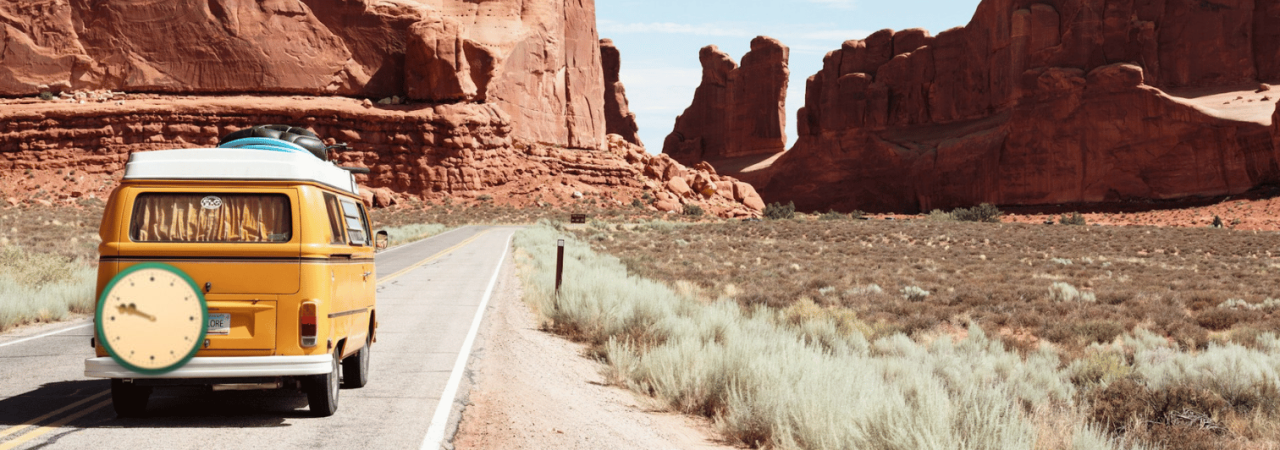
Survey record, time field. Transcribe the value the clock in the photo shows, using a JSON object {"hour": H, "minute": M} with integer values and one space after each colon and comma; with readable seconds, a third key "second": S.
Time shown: {"hour": 9, "minute": 48}
